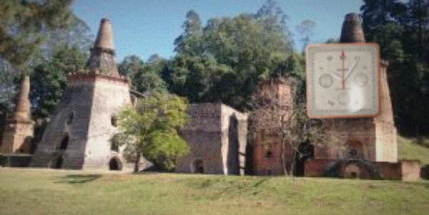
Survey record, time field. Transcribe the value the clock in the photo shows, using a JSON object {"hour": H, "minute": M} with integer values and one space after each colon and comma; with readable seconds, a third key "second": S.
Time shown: {"hour": 10, "minute": 6}
